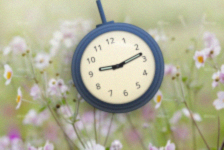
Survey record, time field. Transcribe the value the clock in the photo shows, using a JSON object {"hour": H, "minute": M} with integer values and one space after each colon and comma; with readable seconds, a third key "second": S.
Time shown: {"hour": 9, "minute": 13}
